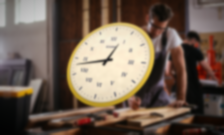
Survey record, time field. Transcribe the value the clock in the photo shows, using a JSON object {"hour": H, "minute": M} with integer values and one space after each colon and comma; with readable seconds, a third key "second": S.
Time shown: {"hour": 12, "minute": 43}
